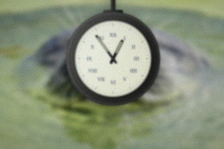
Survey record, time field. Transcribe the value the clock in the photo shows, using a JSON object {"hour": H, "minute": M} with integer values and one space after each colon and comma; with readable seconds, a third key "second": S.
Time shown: {"hour": 12, "minute": 54}
